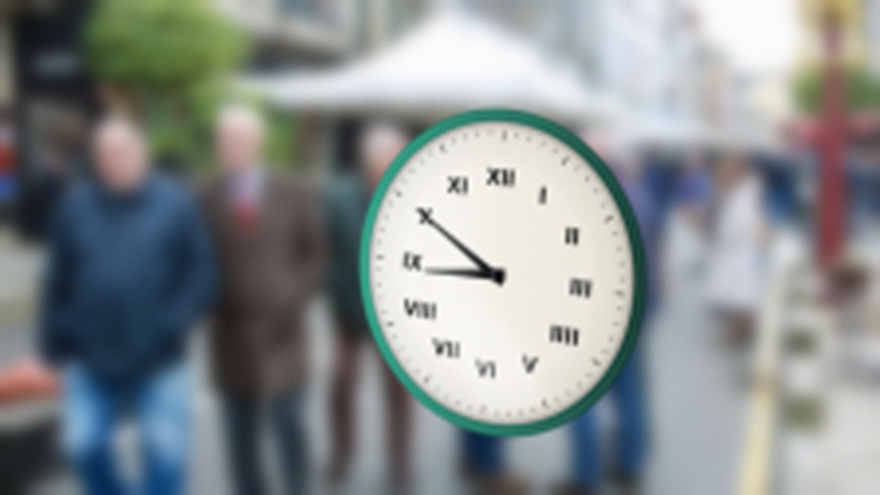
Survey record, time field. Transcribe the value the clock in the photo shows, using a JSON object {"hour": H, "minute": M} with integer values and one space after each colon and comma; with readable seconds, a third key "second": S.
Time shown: {"hour": 8, "minute": 50}
